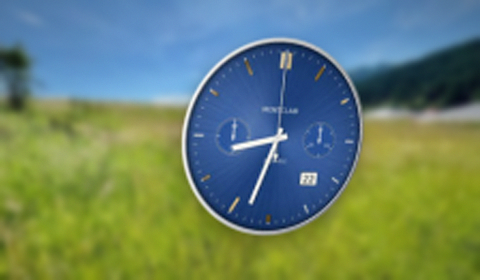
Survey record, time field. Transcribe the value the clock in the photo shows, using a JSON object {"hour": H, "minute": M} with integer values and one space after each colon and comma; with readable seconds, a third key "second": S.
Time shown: {"hour": 8, "minute": 33}
